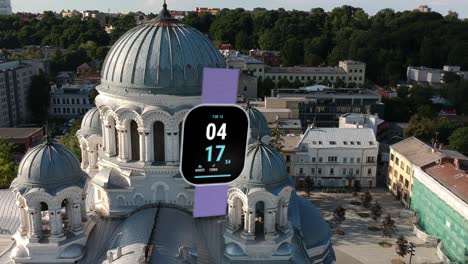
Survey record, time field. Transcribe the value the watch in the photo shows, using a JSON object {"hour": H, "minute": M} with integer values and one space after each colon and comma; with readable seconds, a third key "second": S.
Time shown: {"hour": 4, "minute": 17}
